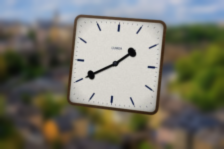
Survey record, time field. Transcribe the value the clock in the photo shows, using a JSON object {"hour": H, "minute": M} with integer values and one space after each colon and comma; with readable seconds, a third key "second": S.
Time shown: {"hour": 1, "minute": 40}
